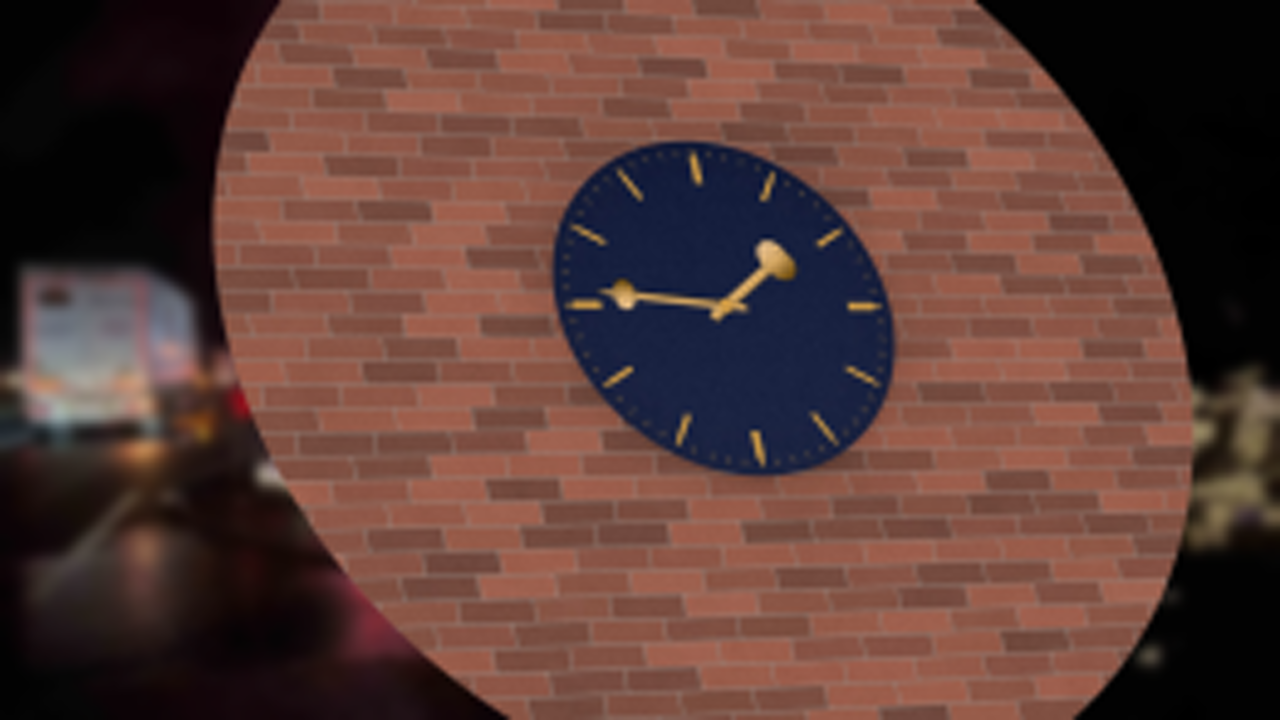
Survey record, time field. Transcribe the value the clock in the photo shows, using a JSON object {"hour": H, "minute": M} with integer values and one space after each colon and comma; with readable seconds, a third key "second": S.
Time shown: {"hour": 1, "minute": 46}
